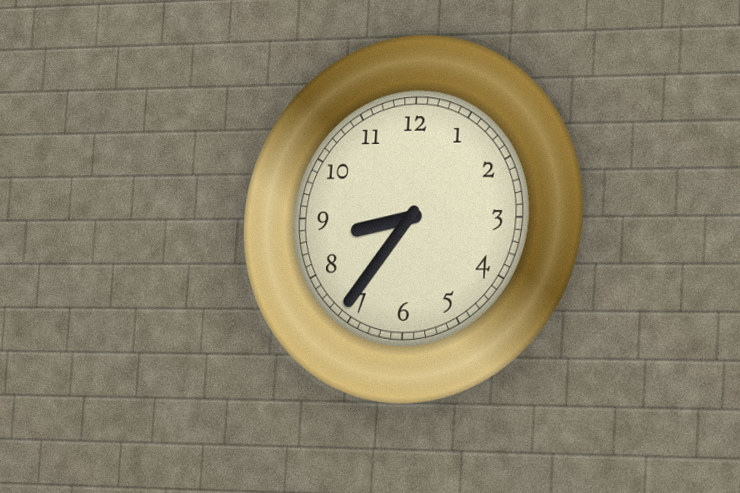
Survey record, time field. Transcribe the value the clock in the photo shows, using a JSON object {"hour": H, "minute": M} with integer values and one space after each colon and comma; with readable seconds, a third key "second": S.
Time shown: {"hour": 8, "minute": 36}
